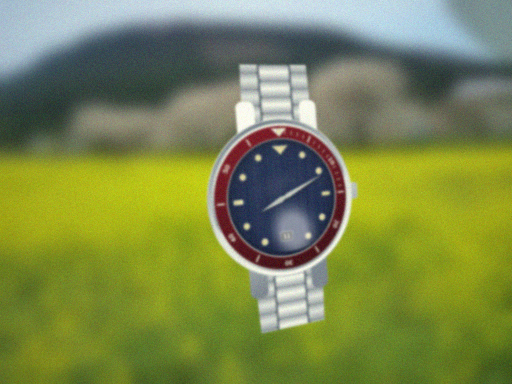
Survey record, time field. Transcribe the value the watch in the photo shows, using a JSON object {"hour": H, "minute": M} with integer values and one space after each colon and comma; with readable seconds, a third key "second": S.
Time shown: {"hour": 8, "minute": 11}
